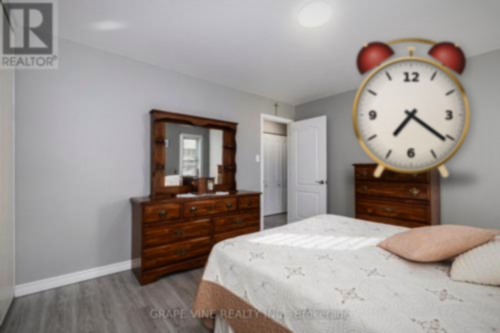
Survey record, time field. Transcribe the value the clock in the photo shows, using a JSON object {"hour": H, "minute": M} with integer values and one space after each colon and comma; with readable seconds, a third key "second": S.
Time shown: {"hour": 7, "minute": 21}
